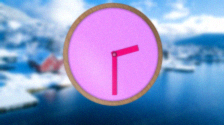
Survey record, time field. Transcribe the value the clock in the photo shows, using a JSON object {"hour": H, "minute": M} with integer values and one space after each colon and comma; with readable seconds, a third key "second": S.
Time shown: {"hour": 2, "minute": 30}
